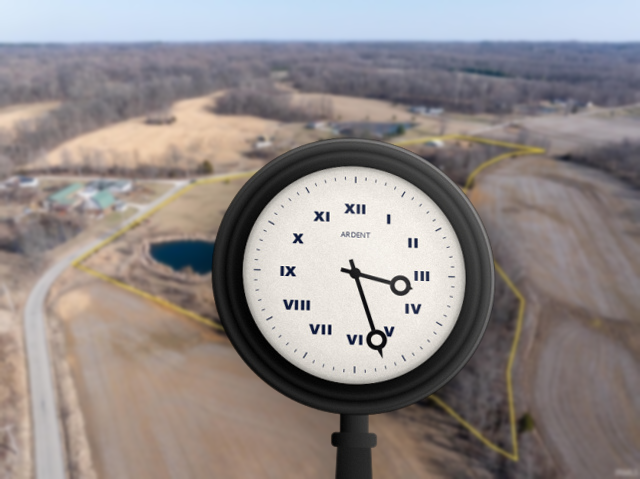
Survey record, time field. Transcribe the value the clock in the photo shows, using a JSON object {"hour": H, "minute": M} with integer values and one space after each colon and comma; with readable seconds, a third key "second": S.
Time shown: {"hour": 3, "minute": 27}
